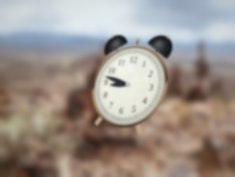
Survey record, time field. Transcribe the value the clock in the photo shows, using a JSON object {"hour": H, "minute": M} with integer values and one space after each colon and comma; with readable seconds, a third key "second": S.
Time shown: {"hour": 8, "minute": 47}
